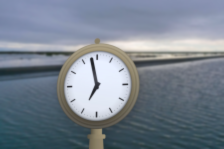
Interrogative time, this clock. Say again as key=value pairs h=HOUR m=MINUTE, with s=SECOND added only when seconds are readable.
h=6 m=58
